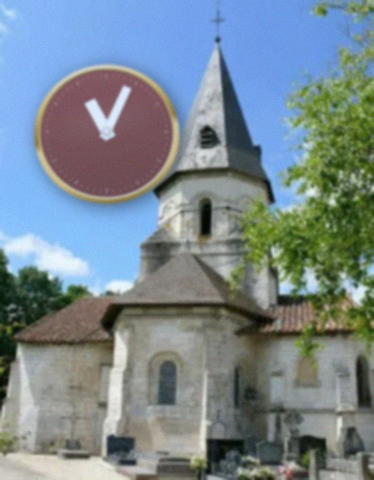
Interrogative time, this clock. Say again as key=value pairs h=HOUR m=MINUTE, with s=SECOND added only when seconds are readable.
h=11 m=4
